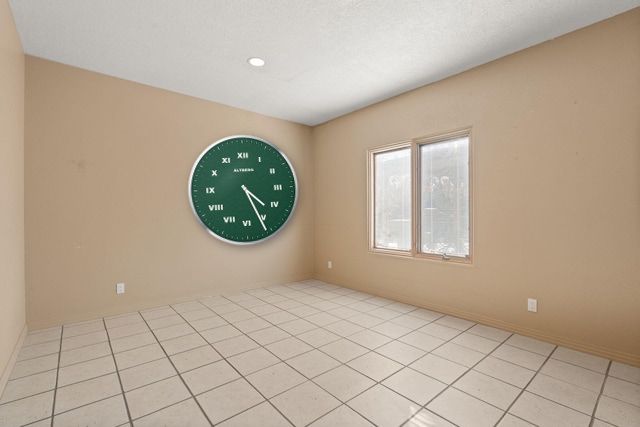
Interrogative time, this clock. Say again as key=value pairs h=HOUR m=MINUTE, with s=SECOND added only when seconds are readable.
h=4 m=26
